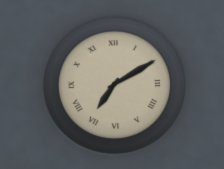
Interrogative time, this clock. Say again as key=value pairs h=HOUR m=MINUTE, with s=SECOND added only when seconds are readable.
h=7 m=10
